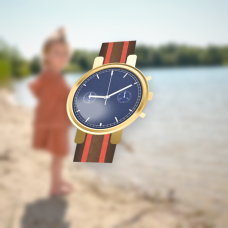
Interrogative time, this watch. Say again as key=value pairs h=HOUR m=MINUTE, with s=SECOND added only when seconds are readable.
h=9 m=10
